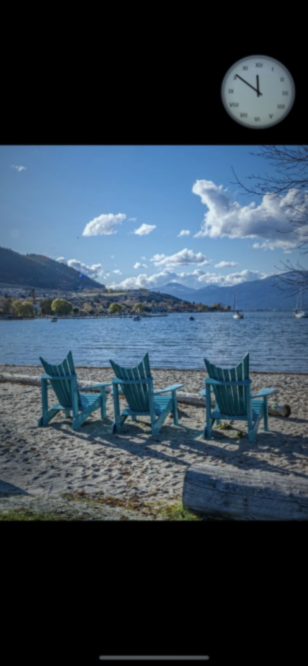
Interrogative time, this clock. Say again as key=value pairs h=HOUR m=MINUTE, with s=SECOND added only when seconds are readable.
h=11 m=51
